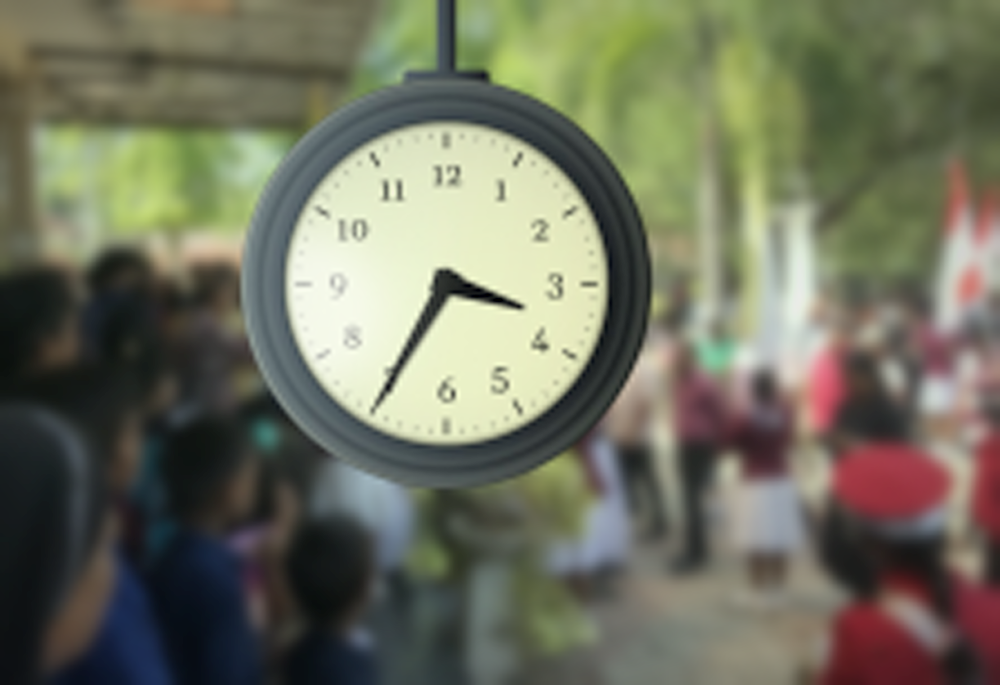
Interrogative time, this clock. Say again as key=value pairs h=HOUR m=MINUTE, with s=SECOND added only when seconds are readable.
h=3 m=35
